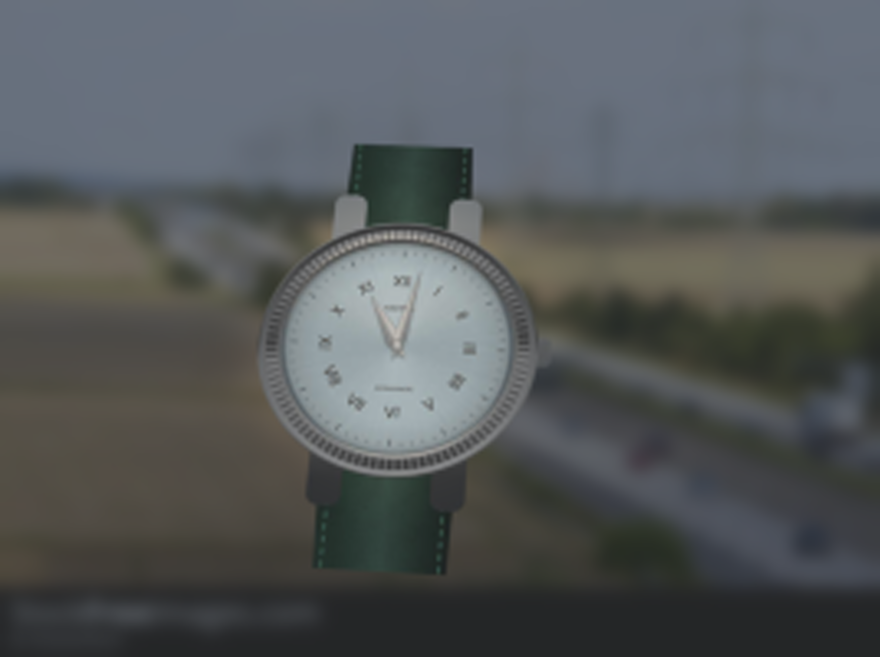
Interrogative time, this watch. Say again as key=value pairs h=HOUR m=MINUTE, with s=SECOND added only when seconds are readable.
h=11 m=2
